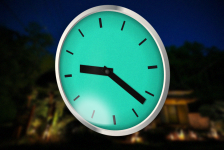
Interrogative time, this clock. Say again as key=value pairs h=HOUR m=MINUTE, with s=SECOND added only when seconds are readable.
h=9 m=22
